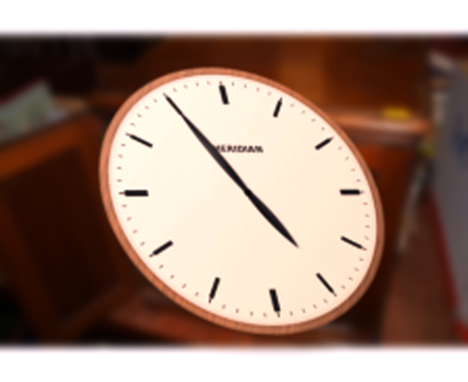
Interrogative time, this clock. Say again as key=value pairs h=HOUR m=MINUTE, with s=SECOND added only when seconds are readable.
h=4 m=55
